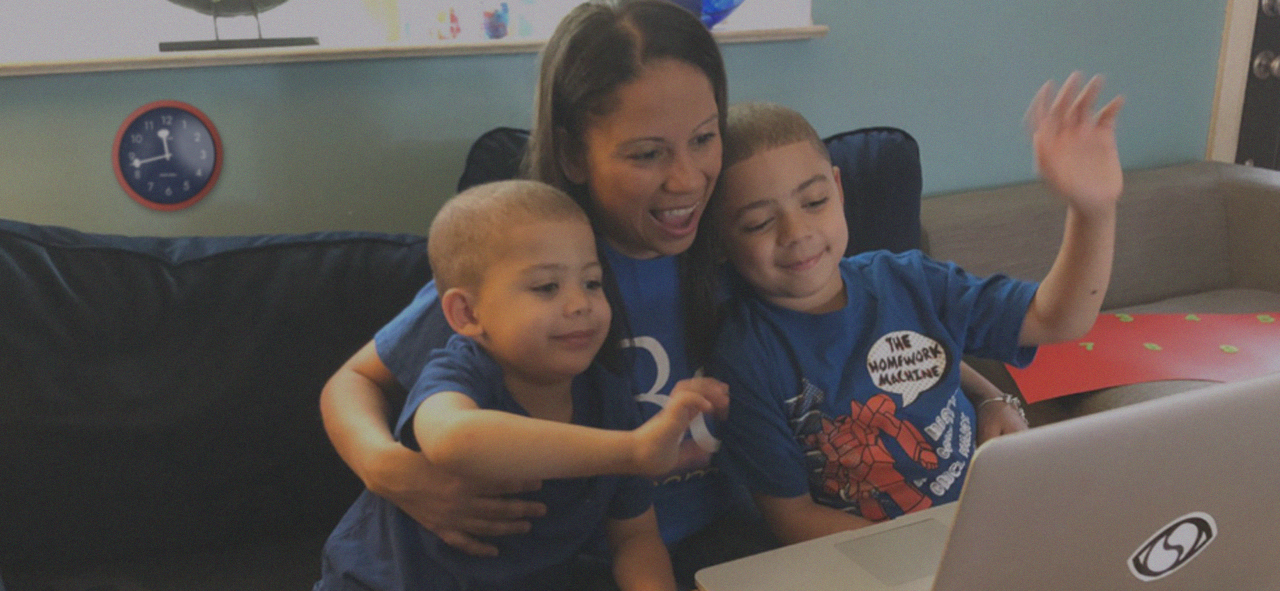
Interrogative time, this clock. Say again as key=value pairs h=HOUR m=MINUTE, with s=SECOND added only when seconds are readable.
h=11 m=43
